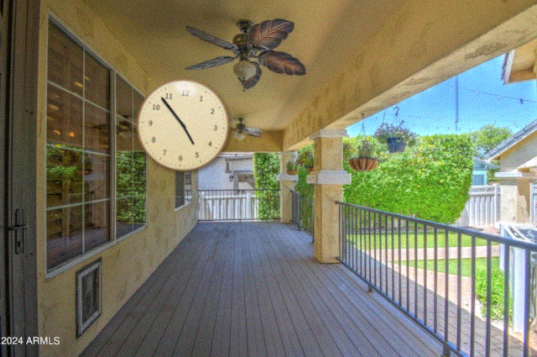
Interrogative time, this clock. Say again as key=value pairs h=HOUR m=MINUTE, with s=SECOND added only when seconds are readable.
h=4 m=53
